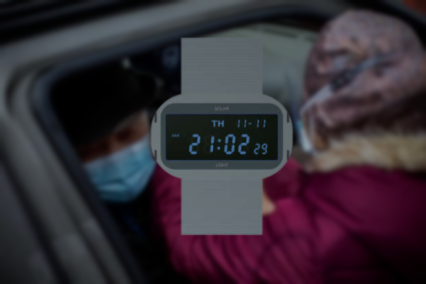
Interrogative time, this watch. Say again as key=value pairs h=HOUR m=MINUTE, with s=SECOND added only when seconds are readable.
h=21 m=2 s=29
